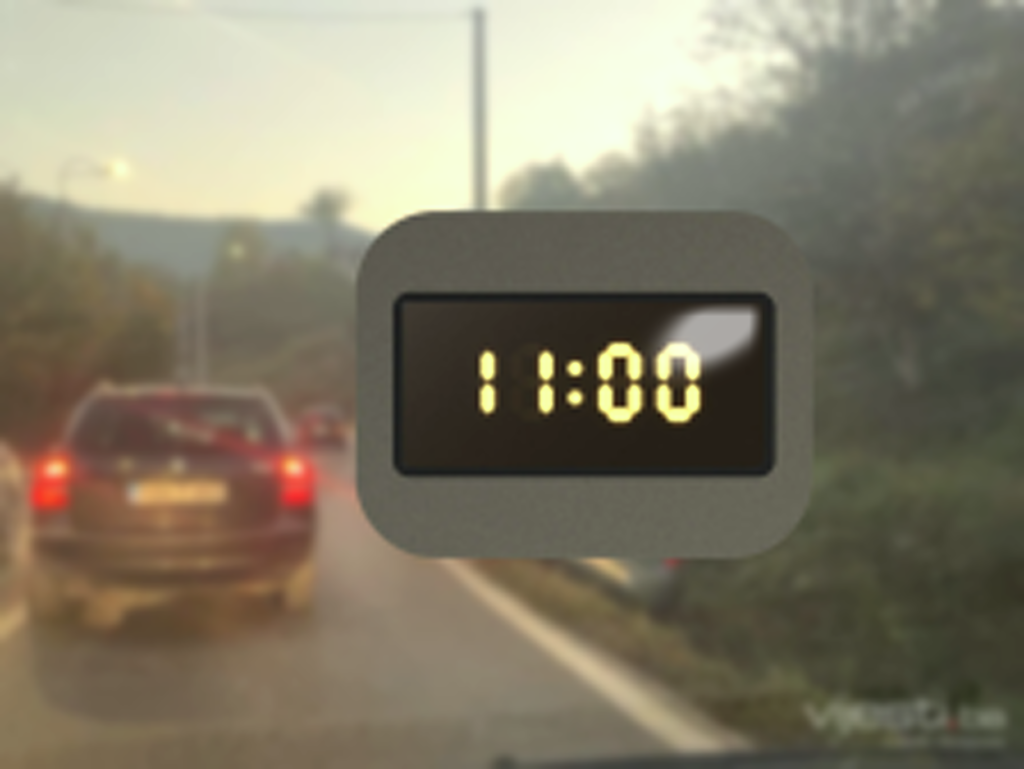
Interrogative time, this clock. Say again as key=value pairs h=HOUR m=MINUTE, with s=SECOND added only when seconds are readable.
h=11 m=0
